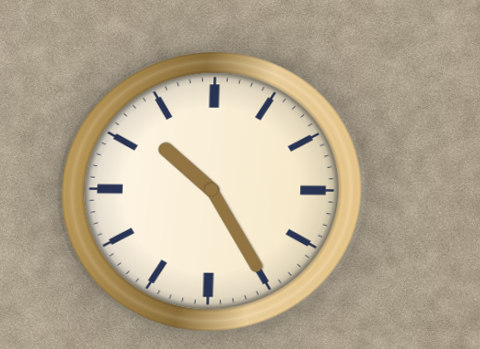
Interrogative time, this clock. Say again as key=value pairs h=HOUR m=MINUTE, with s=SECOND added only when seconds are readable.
h=10 m=25
